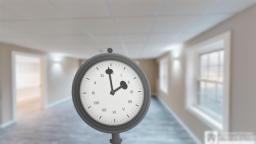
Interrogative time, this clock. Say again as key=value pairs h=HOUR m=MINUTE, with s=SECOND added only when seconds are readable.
h=1 m=59
